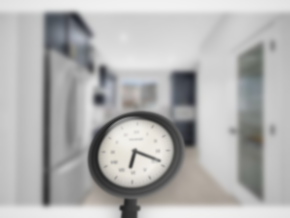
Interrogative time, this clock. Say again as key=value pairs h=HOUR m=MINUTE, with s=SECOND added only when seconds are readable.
h=6 m=19
